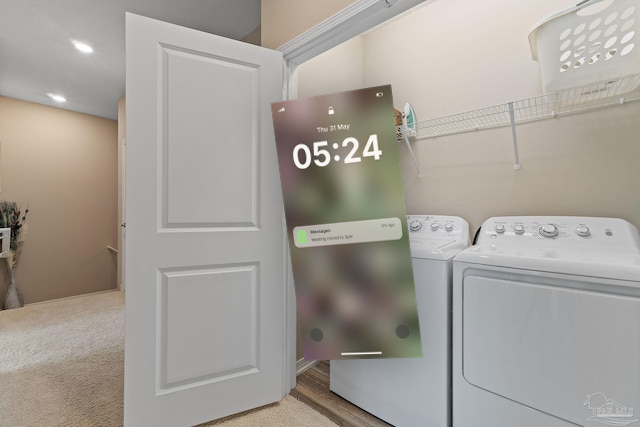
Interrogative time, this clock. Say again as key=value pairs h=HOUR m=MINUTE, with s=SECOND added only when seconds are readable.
h=5 m=24
